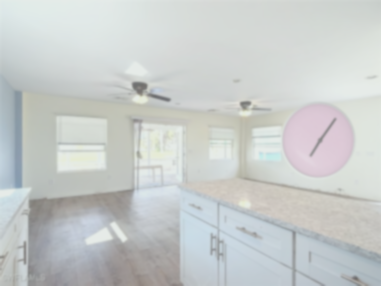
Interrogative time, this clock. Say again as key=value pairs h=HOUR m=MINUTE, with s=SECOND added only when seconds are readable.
h=7 m=6
